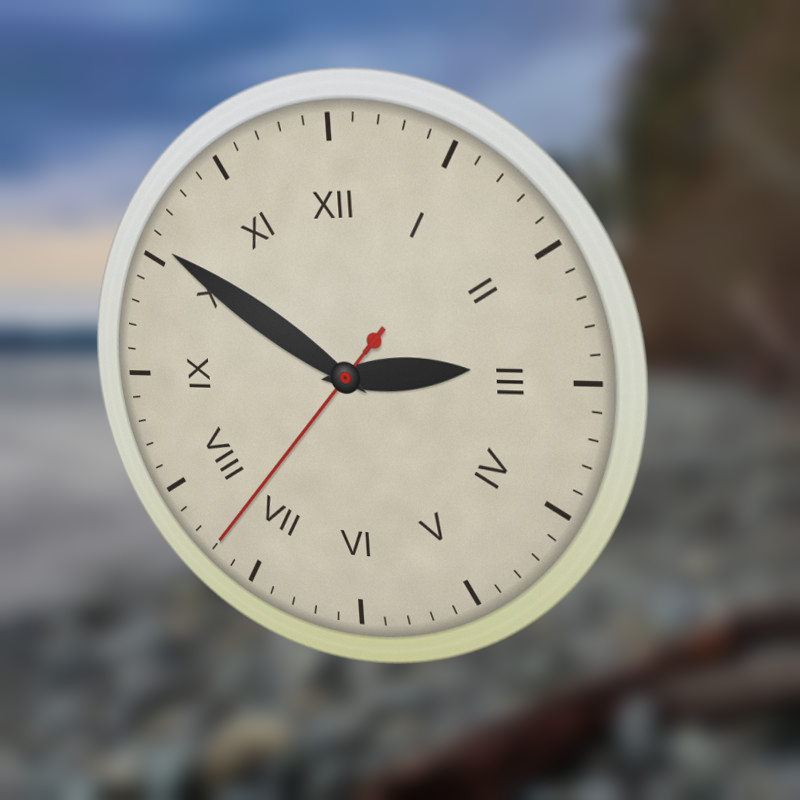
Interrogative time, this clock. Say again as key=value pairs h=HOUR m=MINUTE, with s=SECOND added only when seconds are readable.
h=2 m=50 s=37
